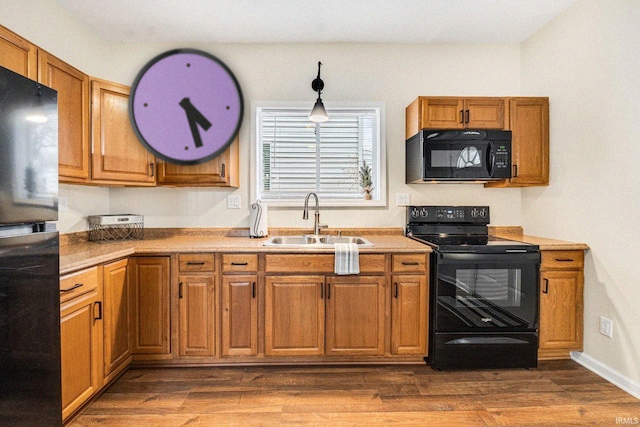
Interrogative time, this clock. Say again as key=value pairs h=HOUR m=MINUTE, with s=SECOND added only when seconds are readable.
h=4 m=27
